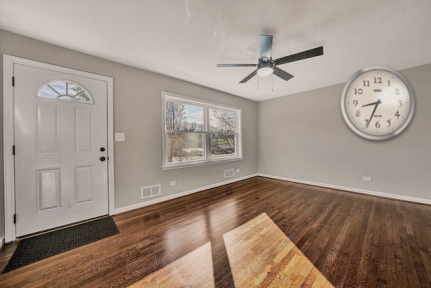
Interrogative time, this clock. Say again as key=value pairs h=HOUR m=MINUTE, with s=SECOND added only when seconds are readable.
h=8 m=34
